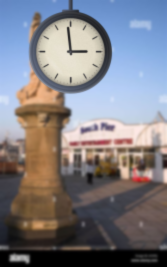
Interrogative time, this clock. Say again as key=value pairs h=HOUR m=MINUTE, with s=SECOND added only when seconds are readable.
h=2 m=59
